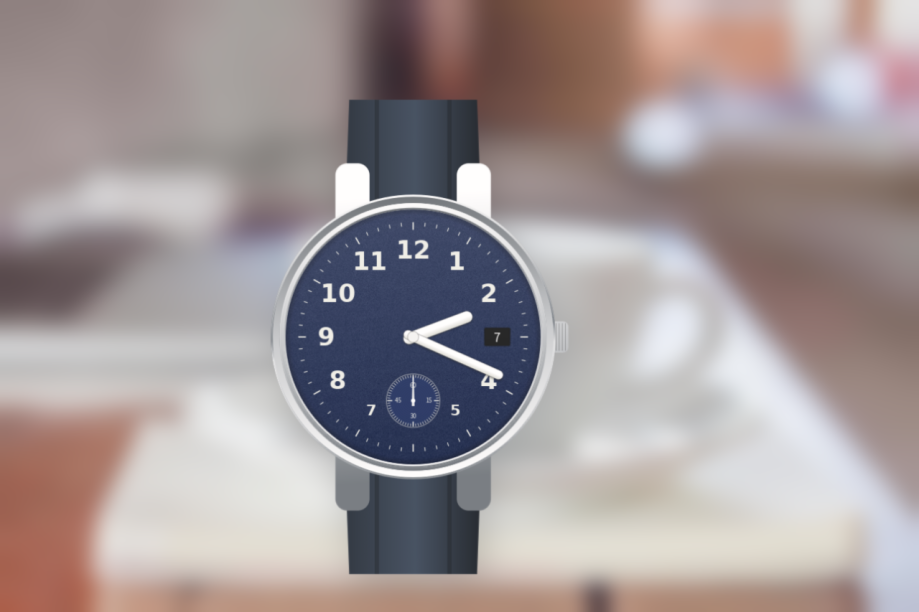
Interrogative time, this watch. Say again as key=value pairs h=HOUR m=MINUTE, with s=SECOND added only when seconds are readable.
h=2 m=19
